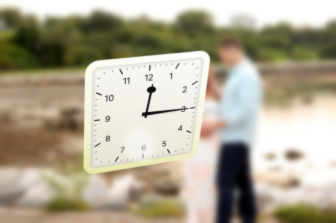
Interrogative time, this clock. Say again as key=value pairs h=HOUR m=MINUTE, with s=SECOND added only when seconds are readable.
h=12 m=15
